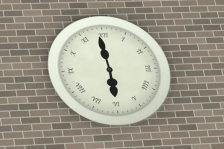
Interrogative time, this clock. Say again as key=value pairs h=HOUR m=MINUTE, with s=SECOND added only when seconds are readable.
h=5 m=59
